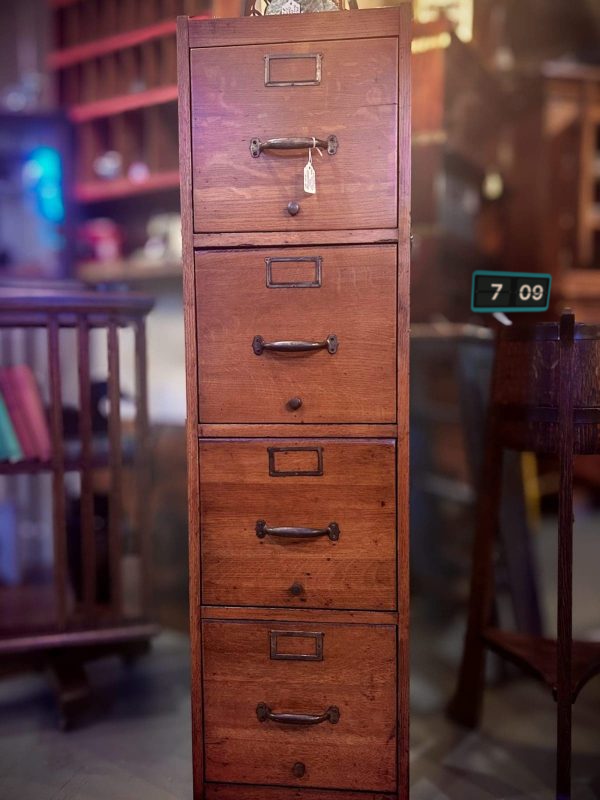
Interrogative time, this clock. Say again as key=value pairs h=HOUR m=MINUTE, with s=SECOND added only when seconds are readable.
h=7 m=9
